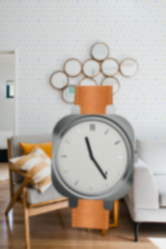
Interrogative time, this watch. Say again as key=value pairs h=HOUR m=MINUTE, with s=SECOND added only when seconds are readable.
h=11 m=24
